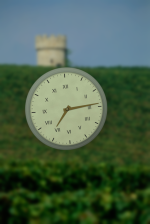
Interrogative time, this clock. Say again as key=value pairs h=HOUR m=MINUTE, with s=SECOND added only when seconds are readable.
h=7 m=14
